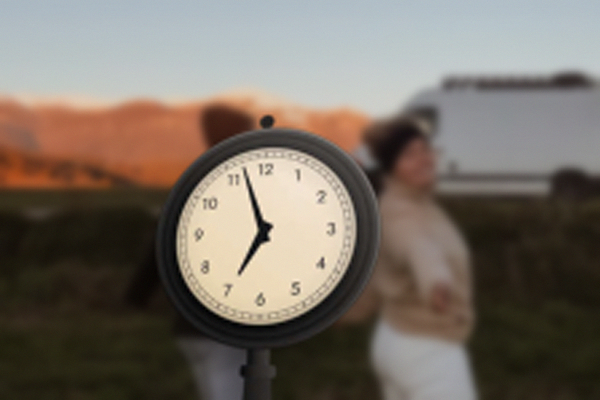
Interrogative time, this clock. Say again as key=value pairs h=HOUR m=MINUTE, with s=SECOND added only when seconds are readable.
h=6 m=57
